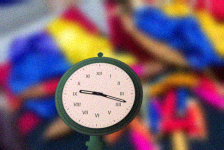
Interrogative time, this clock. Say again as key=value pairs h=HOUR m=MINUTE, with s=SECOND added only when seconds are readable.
h=9 m=18
